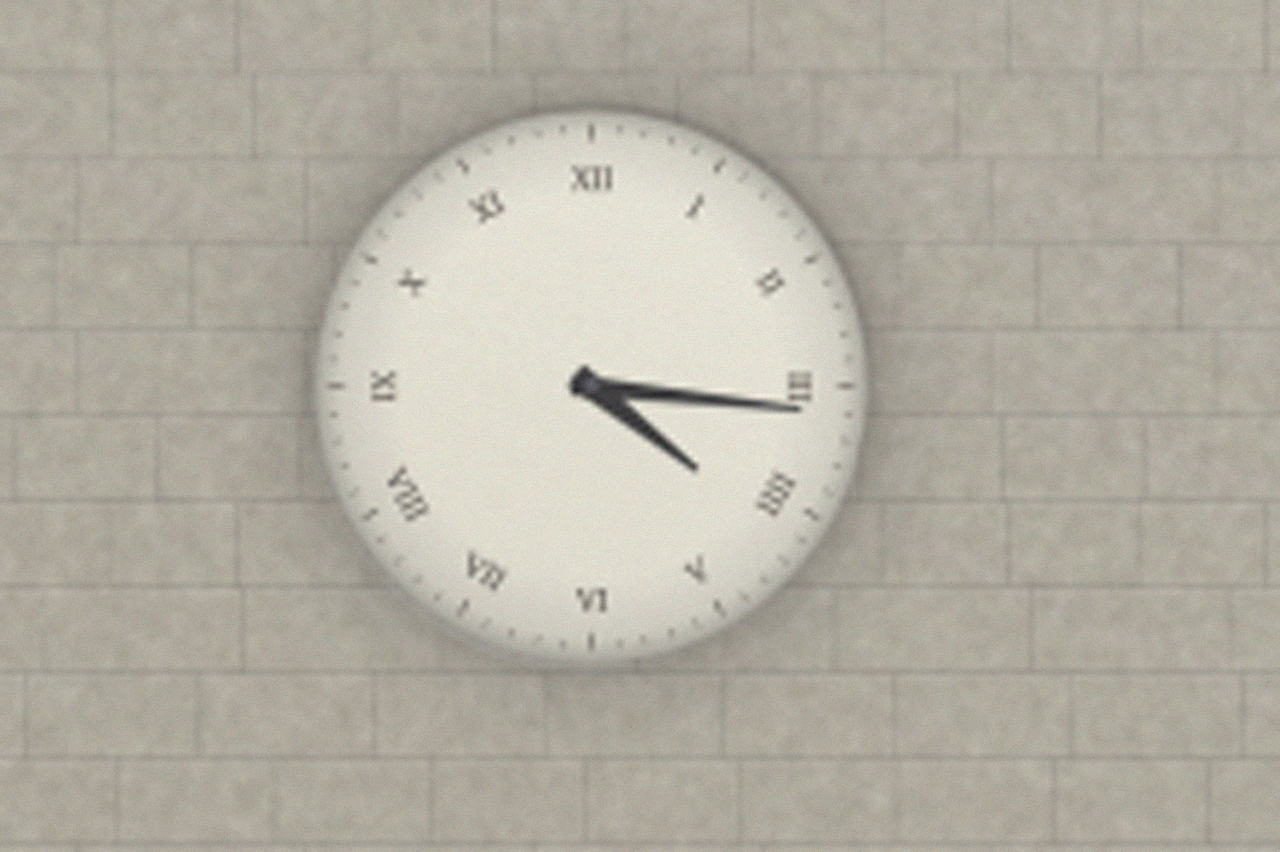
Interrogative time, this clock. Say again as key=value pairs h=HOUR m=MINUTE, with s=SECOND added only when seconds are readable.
h=4 m=16
